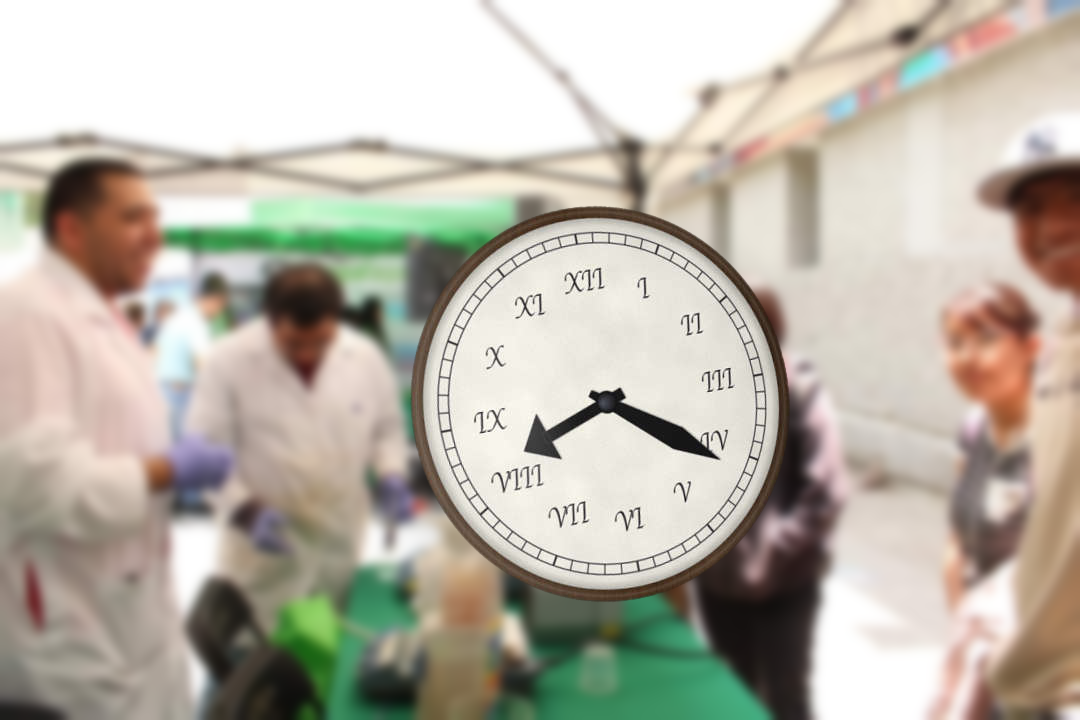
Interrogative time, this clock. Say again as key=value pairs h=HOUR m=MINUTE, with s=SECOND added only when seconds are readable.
h=8 m=21
